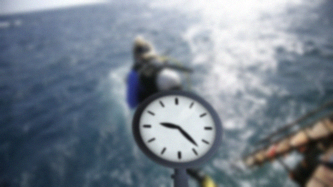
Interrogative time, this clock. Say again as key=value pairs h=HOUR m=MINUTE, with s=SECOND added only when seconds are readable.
h=9 m=23
